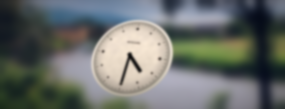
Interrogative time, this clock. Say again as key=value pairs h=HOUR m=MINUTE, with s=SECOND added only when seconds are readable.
h=4 m=30
